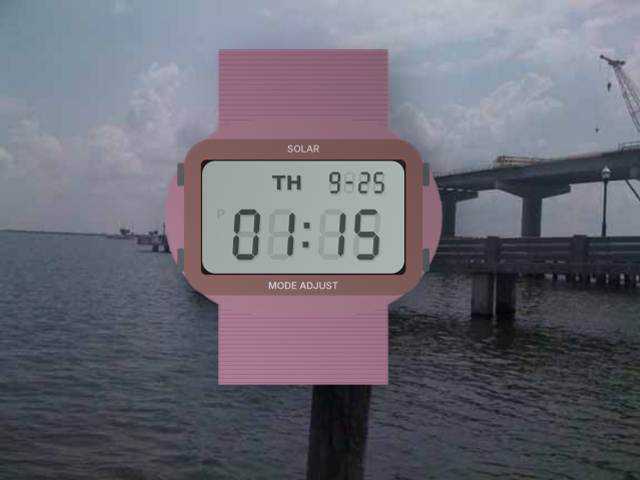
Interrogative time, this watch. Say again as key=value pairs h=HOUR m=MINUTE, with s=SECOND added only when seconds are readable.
h=1 m=15
